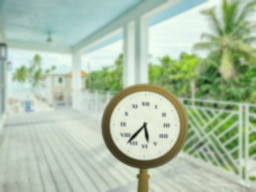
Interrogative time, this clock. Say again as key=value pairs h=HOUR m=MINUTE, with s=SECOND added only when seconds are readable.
h=5 m=37
